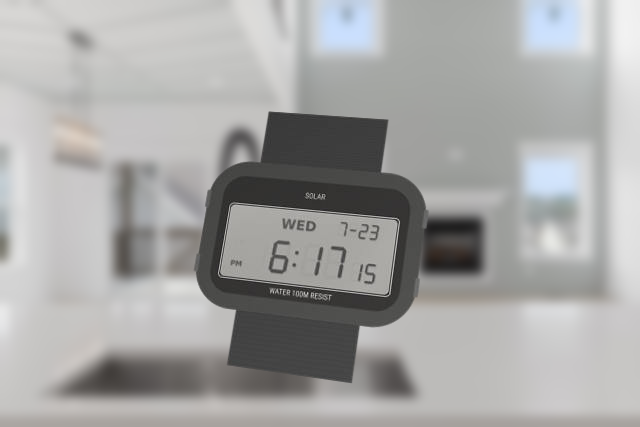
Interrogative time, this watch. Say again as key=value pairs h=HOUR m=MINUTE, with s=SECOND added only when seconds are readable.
h=6 m=17 s=15
